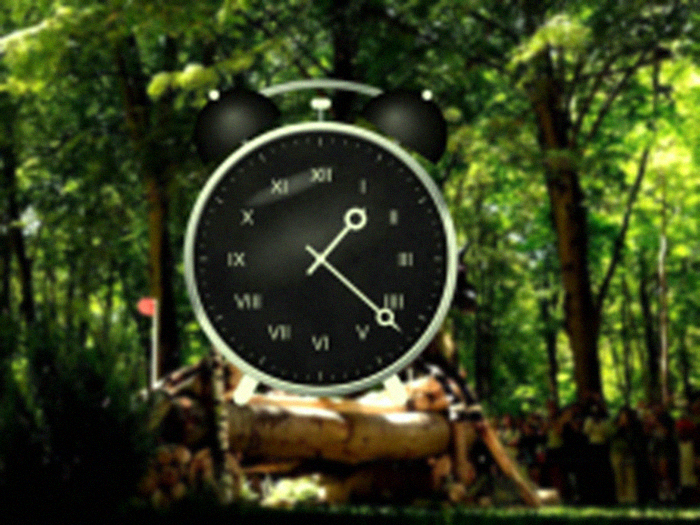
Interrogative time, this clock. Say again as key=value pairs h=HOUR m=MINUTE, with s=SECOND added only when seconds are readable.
h=1 m=22
